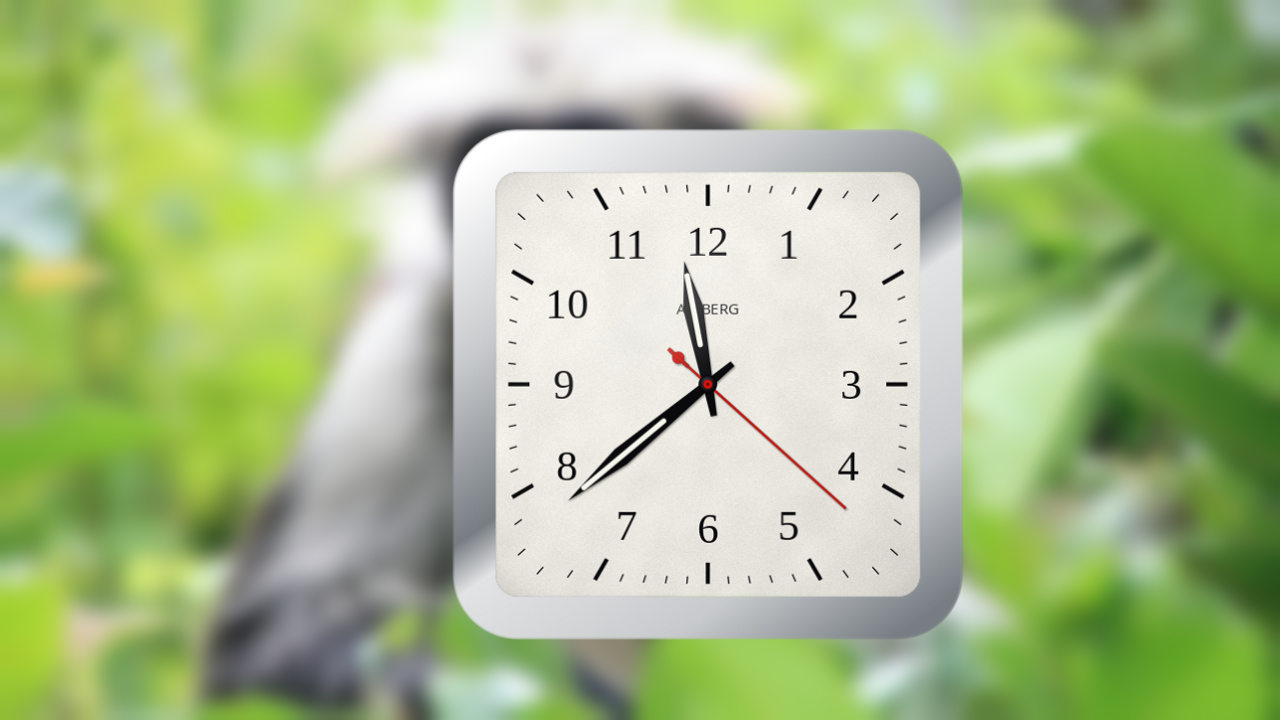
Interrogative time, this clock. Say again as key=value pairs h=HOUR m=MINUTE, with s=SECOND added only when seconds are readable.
h=11 m=38 s=22
